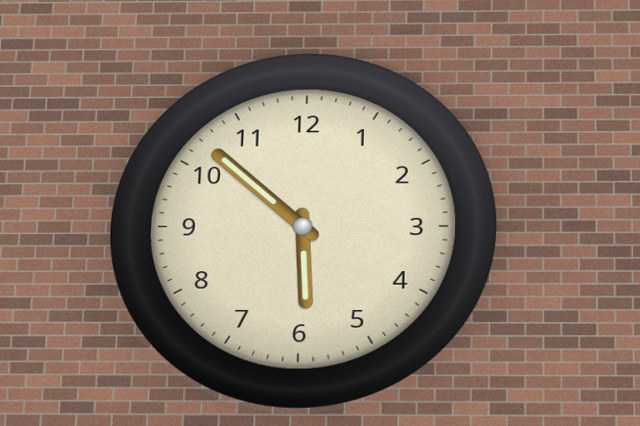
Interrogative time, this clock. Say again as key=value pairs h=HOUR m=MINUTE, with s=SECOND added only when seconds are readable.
h=5 m=52
